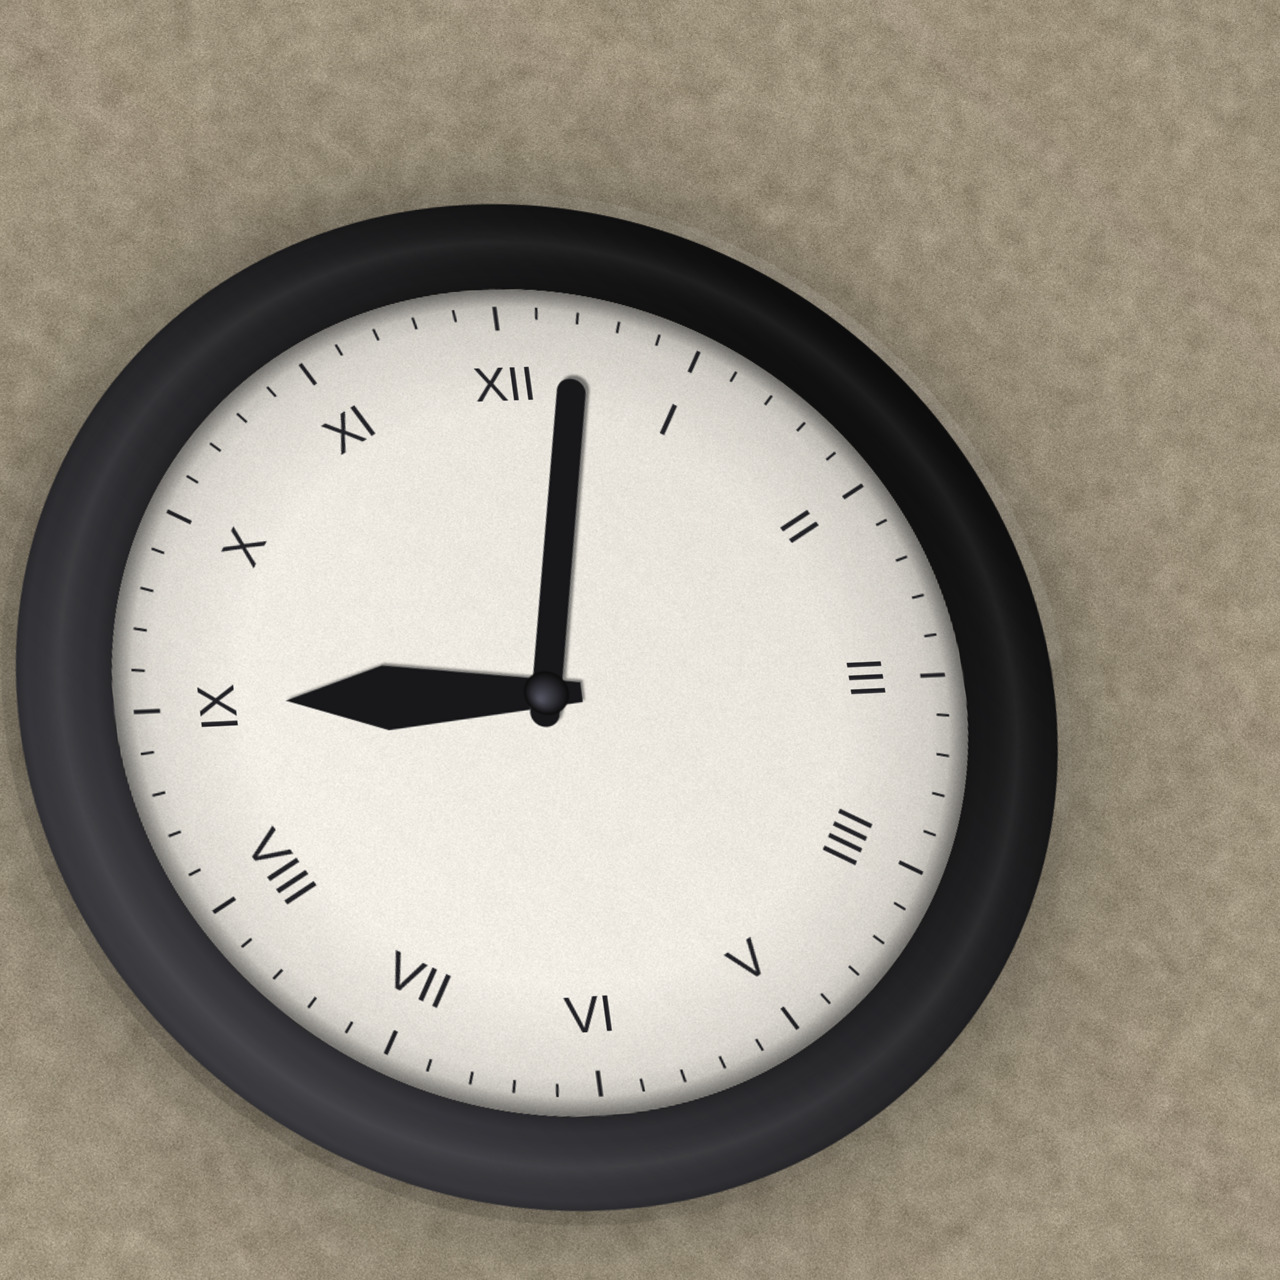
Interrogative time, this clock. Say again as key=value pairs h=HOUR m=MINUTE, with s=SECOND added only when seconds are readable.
h=9 m=2
